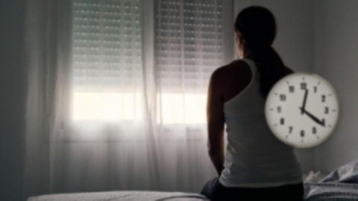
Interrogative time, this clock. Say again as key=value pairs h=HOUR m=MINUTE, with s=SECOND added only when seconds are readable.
h=12 m=21
